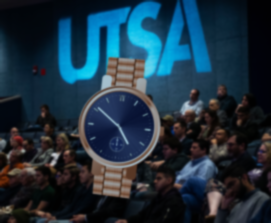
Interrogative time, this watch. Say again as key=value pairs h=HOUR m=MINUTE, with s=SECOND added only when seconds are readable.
h=4 m=51
